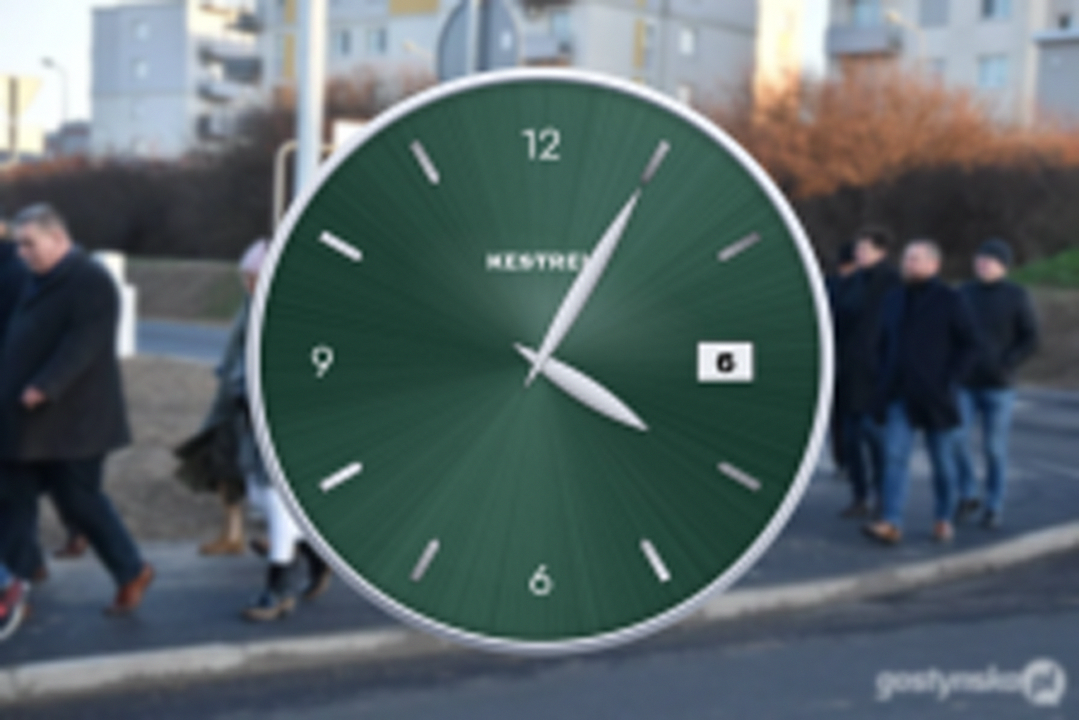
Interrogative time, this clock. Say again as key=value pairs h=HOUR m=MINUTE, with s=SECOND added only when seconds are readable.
h=4 m=5
